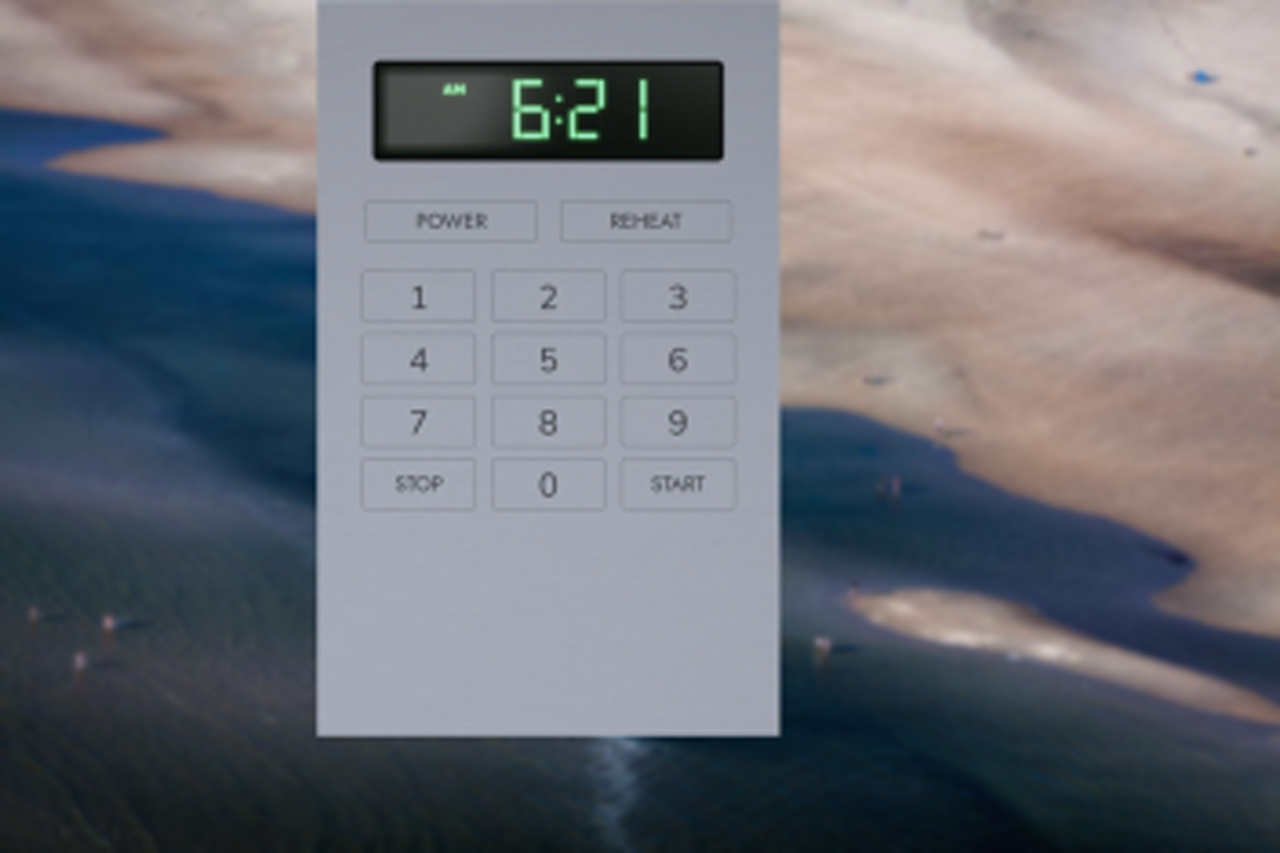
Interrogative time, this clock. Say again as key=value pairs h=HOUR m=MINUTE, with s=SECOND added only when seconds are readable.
h=6 m=21
